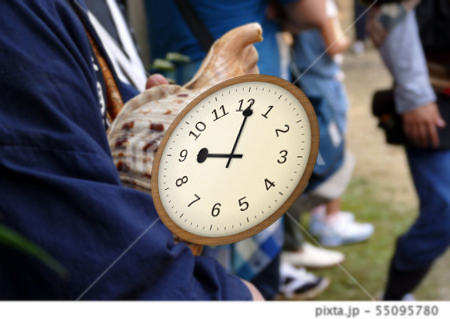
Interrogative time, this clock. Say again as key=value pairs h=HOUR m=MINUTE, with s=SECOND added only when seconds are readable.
h=9 m=1
